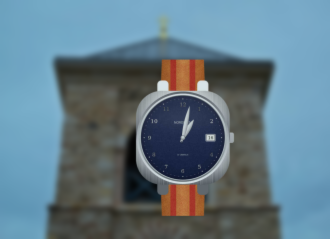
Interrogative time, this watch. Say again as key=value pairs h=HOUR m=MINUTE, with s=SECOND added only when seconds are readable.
h=1 m=2
